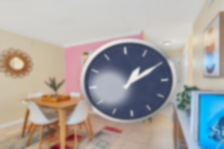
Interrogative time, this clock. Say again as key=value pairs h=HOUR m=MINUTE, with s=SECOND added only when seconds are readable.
h=1 m=10
